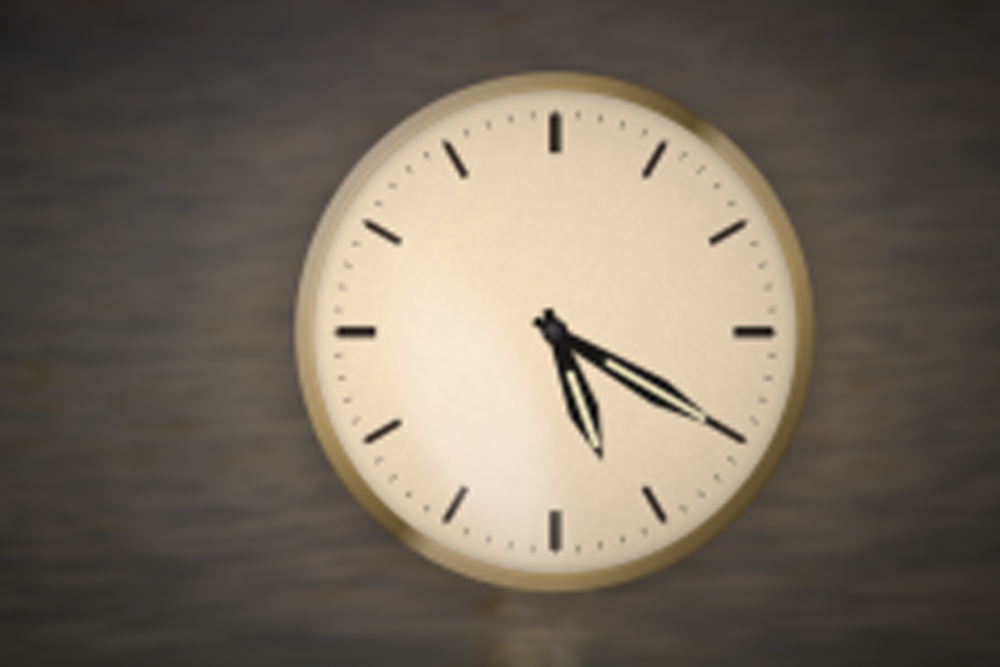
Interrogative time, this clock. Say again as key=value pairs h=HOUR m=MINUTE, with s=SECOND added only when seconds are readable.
h=5 m=20
